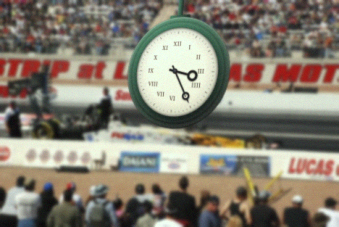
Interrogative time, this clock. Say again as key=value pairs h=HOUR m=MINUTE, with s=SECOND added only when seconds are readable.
h=3 m=25
